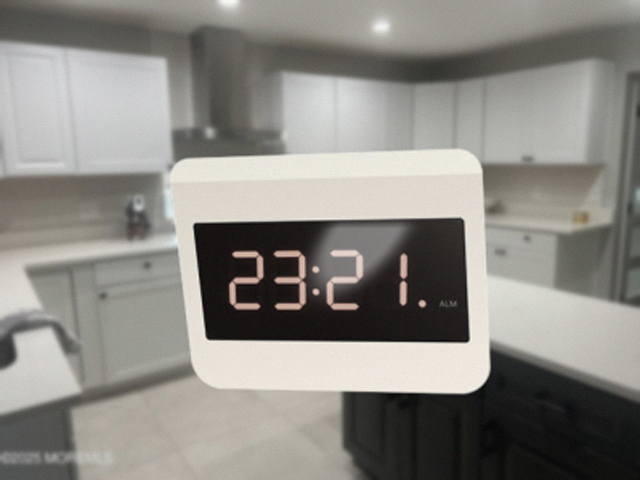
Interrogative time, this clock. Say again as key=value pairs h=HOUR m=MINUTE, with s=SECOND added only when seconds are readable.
h=23 m=21
